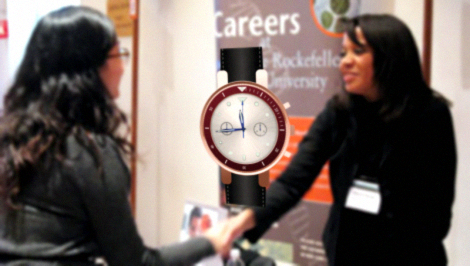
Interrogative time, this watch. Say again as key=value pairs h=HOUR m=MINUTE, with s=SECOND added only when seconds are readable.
h=11 m=44
